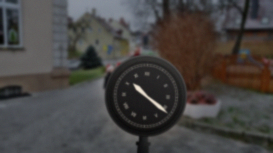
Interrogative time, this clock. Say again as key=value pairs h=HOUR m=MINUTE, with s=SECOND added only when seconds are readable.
h=10 m=21
